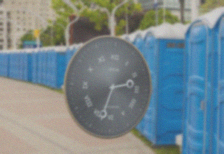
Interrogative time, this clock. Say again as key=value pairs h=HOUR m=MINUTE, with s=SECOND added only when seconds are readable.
h=2 m=33
